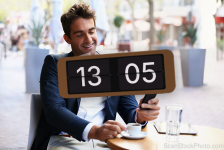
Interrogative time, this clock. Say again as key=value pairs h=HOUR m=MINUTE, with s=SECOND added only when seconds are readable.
h=13 m=5
